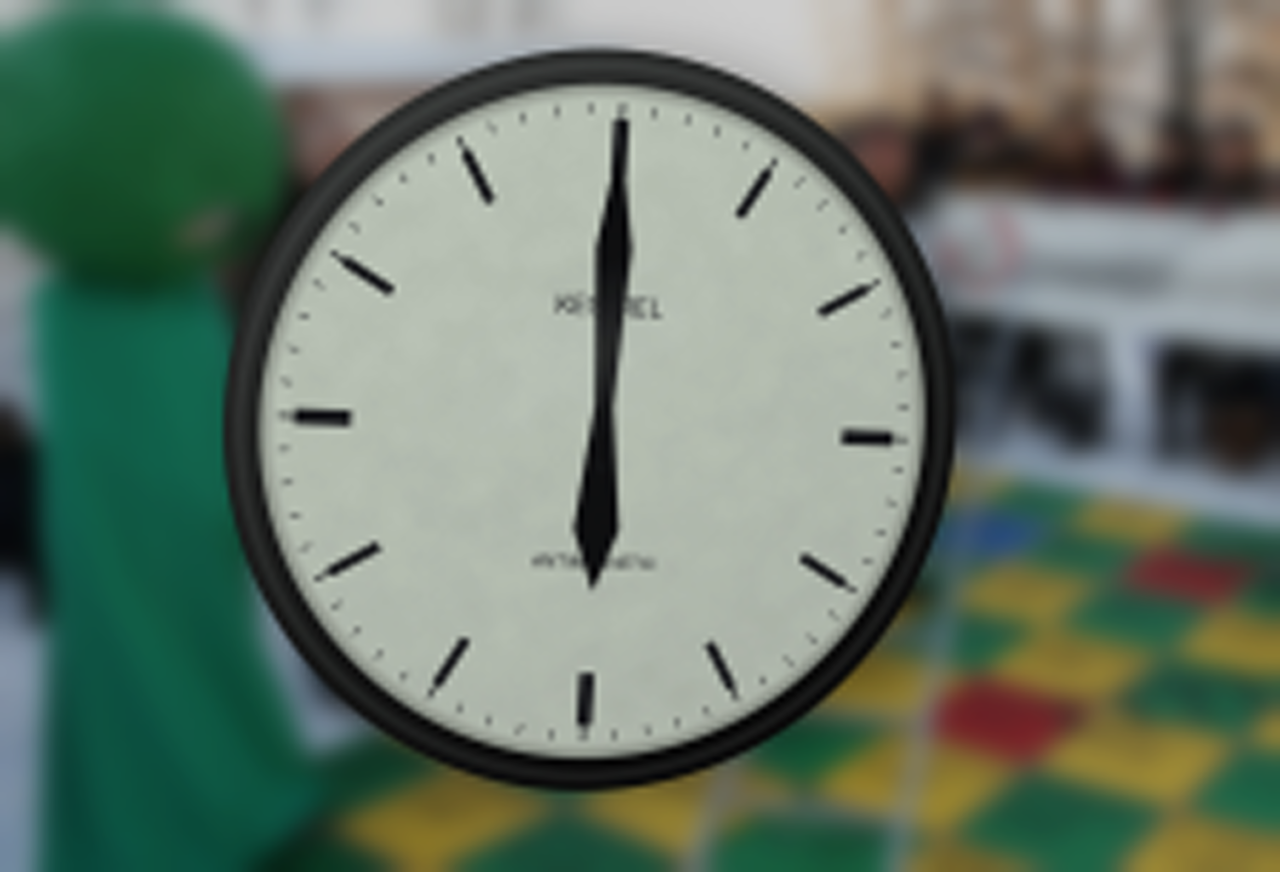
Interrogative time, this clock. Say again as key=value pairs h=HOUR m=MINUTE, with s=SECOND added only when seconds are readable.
h=6 m=0
